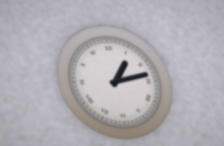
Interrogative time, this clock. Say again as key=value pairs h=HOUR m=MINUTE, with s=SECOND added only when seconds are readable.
h=1 m=13
